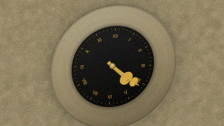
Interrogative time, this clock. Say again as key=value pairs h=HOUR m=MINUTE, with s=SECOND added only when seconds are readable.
h=4 m=21
